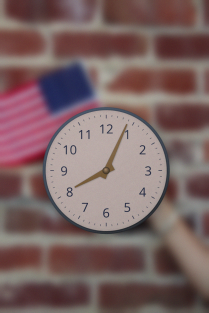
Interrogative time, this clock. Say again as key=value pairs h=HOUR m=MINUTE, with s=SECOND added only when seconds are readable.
h=8 m=4
